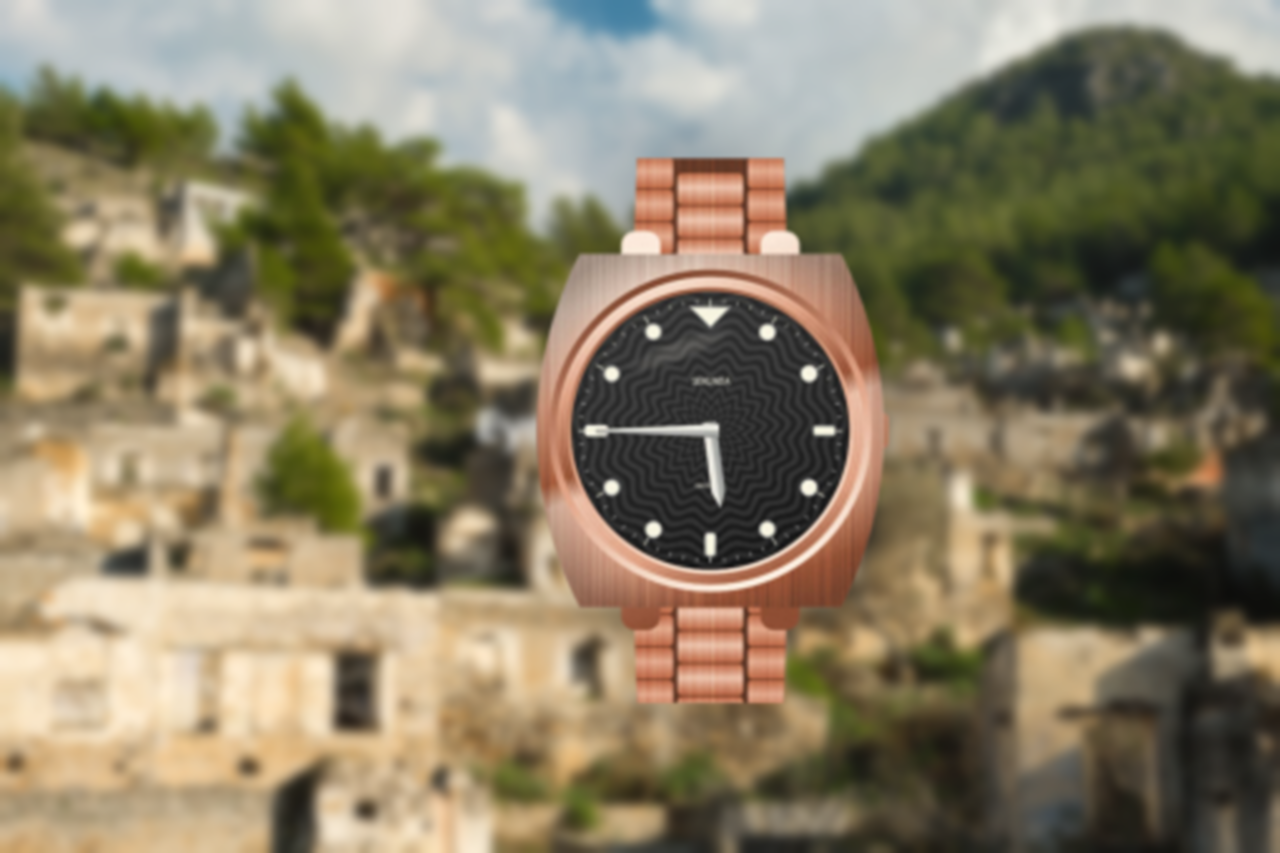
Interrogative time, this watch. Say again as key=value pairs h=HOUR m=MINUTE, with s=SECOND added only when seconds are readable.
h=5 m=45
